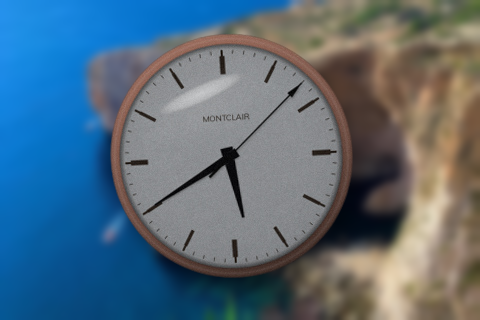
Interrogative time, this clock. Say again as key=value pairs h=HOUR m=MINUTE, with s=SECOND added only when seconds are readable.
h=5 m=40 s=8
